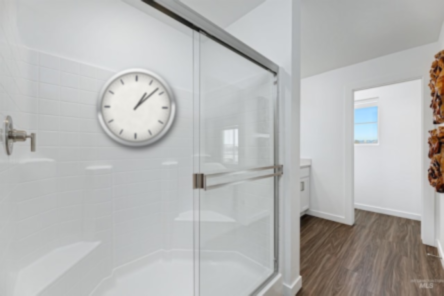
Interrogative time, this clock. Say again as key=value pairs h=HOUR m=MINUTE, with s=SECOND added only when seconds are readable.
h=1 m=8
